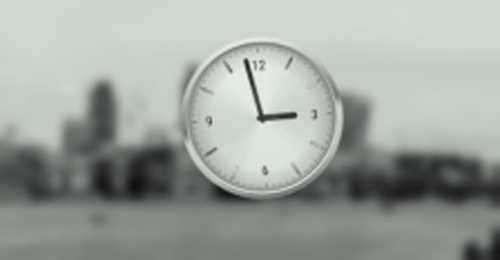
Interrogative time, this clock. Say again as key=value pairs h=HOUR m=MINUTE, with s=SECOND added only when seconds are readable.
h=2 m=58
